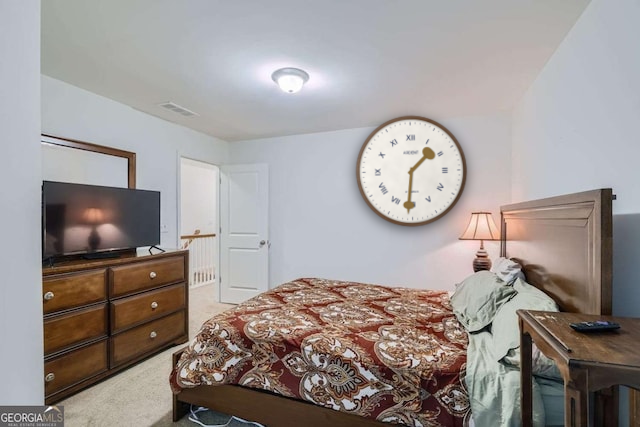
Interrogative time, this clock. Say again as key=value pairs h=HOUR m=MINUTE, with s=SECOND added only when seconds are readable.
h=1 m=31
